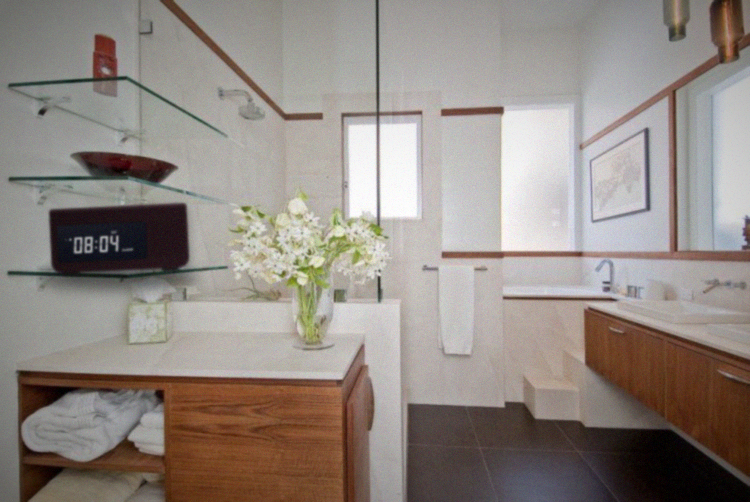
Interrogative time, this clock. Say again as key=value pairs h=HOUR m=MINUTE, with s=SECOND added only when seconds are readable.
h=8 m=4
